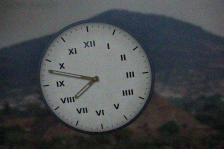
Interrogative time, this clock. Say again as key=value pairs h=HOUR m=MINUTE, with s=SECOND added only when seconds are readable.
h=7 m=48
